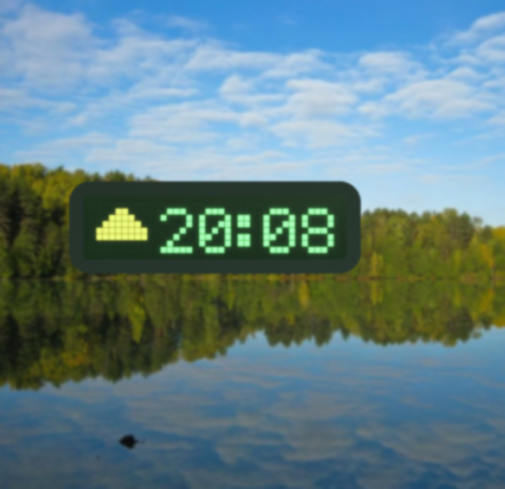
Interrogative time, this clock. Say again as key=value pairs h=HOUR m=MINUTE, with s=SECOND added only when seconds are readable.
h=20 m=8
